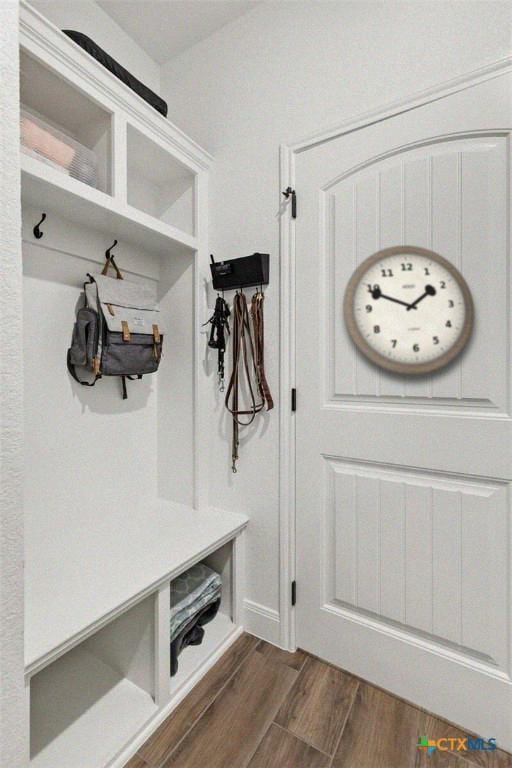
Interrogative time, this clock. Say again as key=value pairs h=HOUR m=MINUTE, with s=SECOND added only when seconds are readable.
h=1 m=49
